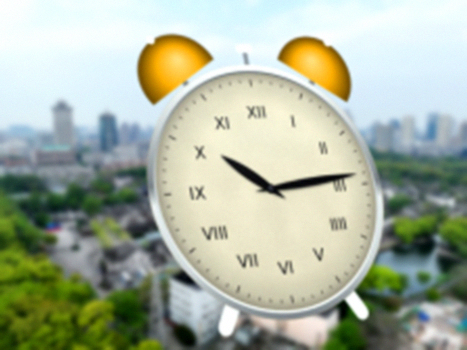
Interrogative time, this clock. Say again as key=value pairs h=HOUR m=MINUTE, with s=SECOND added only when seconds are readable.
h=10 m=14
